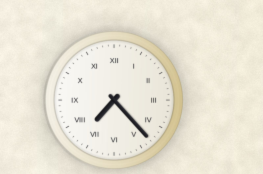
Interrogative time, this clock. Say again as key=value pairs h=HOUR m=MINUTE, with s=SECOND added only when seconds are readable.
h=7 m=23
